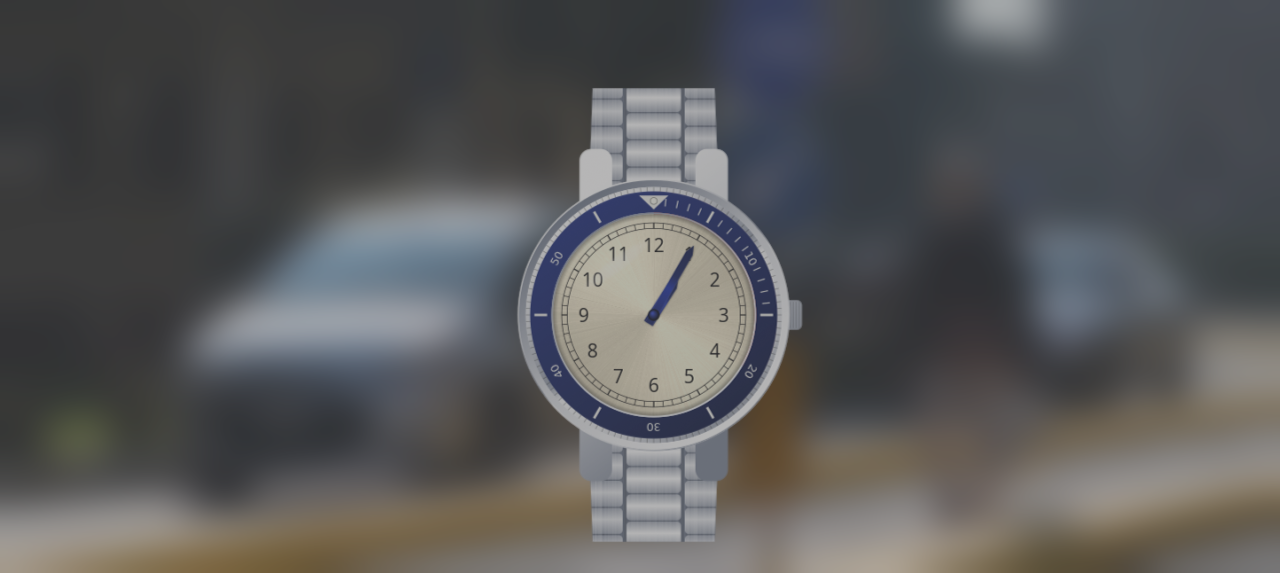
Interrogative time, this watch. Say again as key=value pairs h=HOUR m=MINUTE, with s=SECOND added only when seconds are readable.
h=1 m=5
